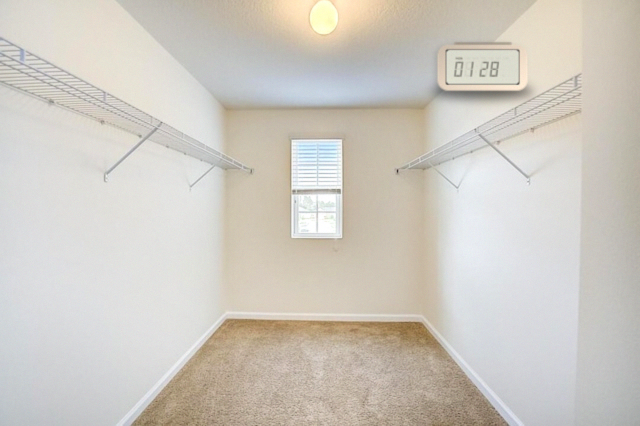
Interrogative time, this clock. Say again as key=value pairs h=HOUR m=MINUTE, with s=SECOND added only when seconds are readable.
h=1 m=28
